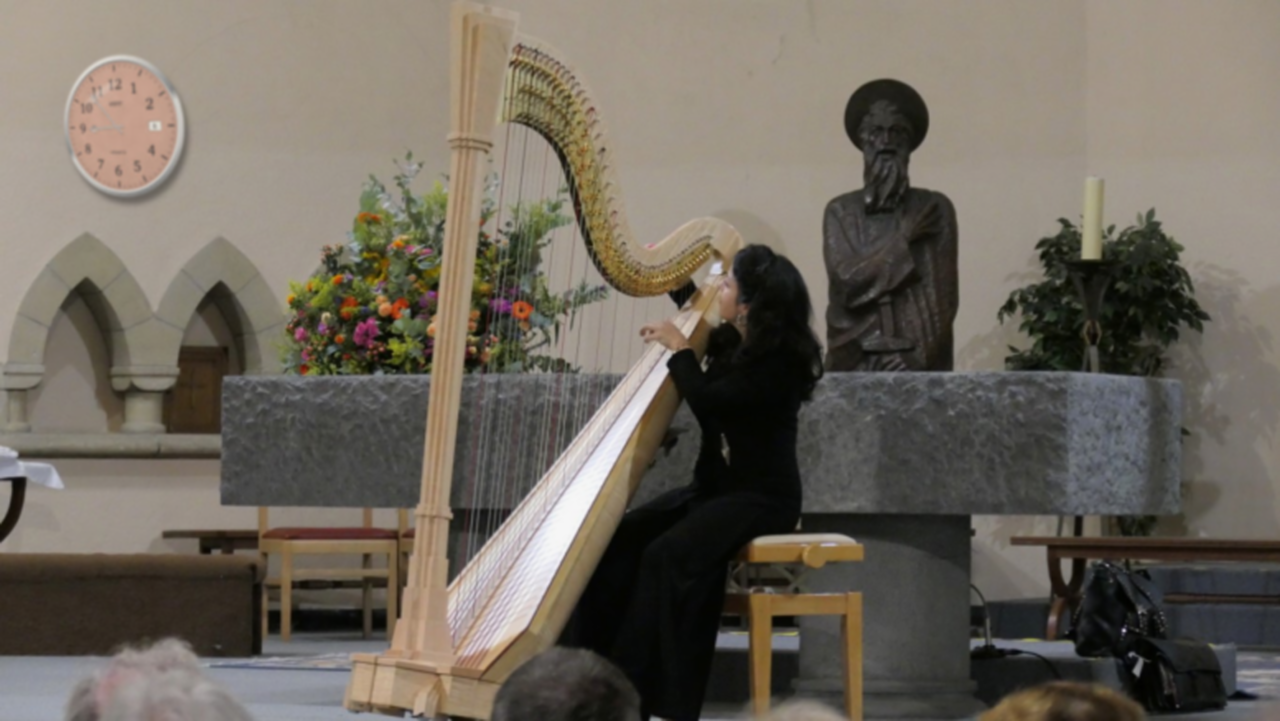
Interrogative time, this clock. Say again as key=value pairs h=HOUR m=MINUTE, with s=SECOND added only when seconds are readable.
h=8 m=53
